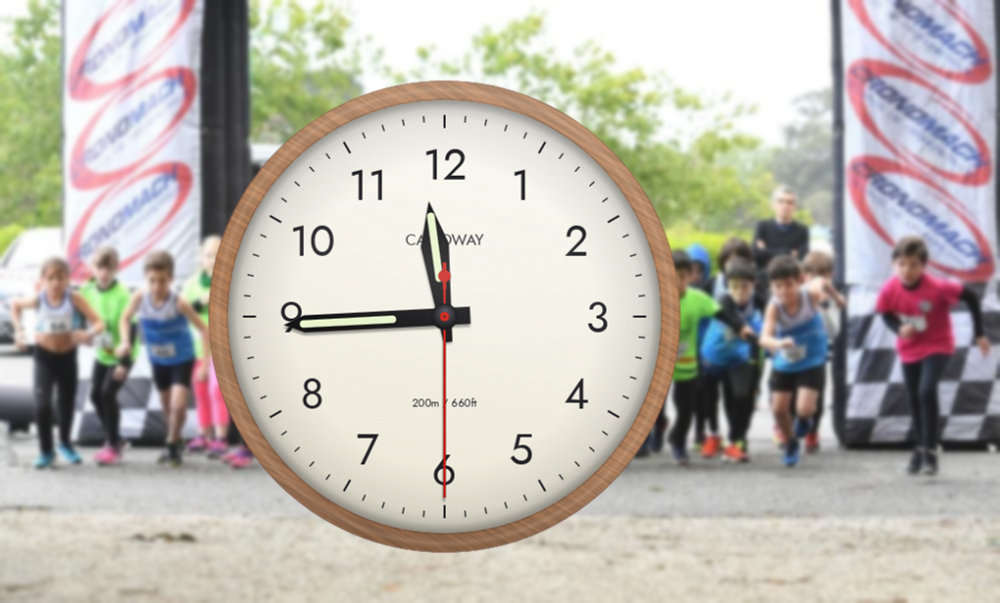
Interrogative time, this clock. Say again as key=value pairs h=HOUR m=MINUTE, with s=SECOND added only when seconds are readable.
h=11 m=44 s=30
